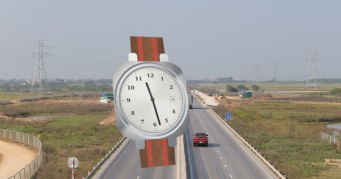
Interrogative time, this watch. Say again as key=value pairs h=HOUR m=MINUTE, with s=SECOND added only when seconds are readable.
h=11 m=28
